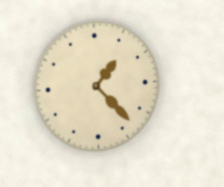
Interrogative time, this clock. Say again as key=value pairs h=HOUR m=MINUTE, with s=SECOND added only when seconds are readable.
h=1 m=23
